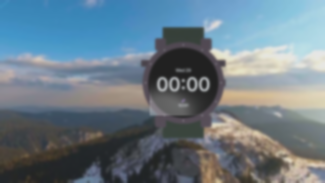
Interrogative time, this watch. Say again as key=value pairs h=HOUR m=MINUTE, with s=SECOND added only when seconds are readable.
h=0 m=0
